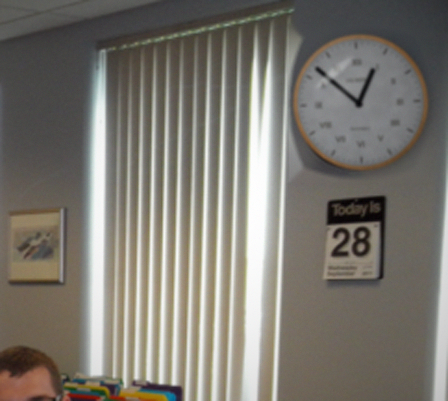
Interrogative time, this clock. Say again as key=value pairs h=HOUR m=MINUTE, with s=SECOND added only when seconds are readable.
h=12 m=52
